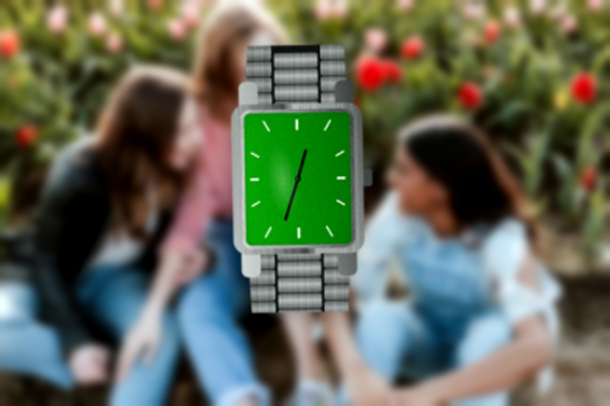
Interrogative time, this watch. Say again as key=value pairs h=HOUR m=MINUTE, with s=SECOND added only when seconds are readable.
h=12 m=33
